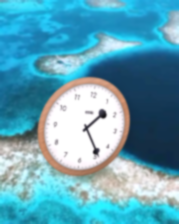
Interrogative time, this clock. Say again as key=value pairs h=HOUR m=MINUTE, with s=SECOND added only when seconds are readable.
h=1 m=24
